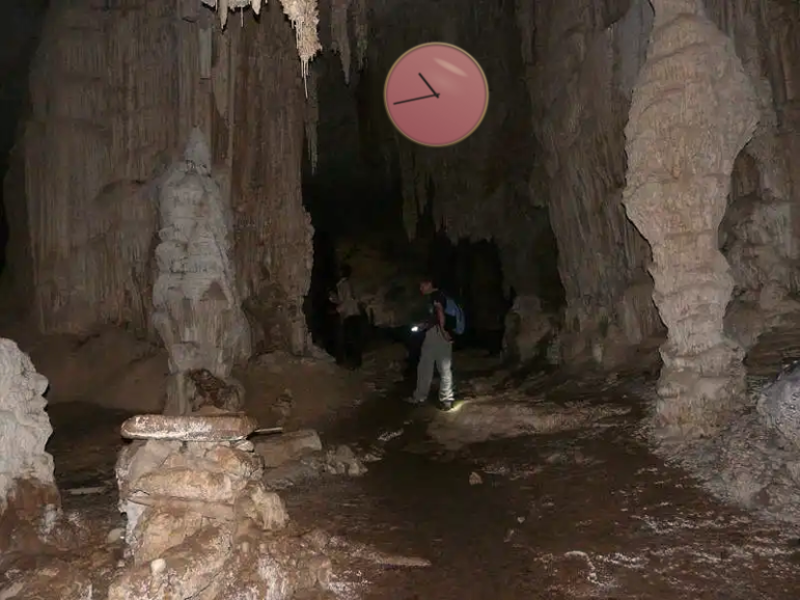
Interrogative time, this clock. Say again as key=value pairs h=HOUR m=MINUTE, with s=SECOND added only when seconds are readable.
h=10 m=43
